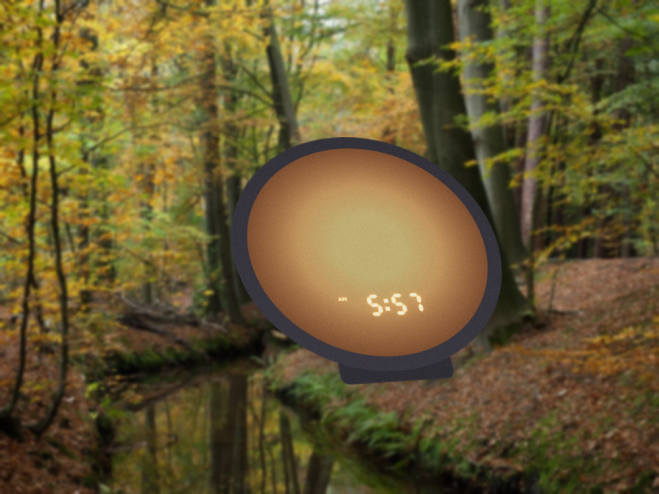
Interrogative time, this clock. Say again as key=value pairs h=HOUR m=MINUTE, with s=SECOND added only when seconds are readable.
h=5 m=57
